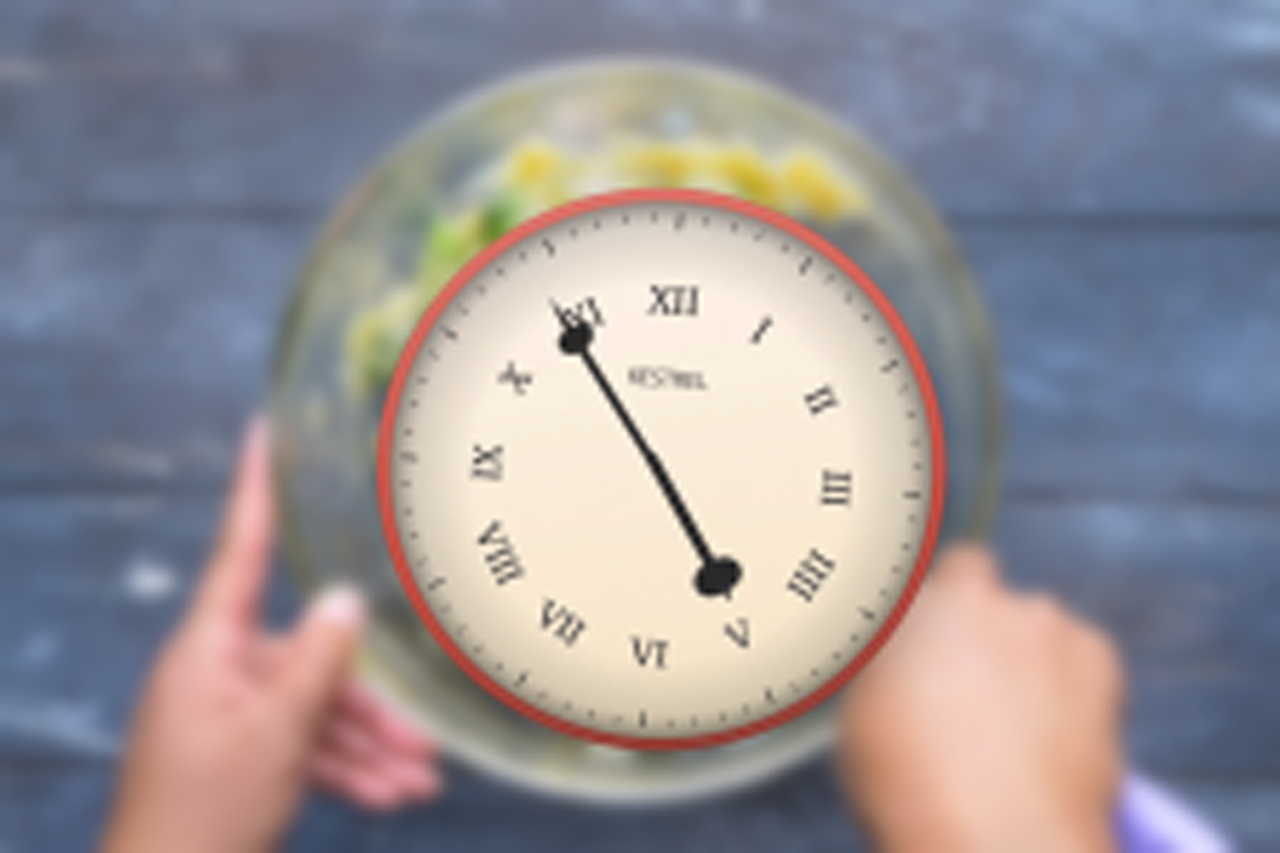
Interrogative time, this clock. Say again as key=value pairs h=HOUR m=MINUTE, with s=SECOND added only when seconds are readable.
h=4 m=54
